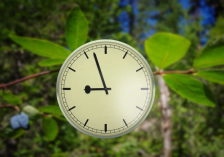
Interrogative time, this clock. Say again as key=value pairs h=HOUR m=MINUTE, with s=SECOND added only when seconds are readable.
h=8 m=57
